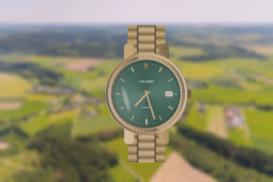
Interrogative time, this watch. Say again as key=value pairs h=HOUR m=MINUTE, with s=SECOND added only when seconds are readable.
h=7 m=27
